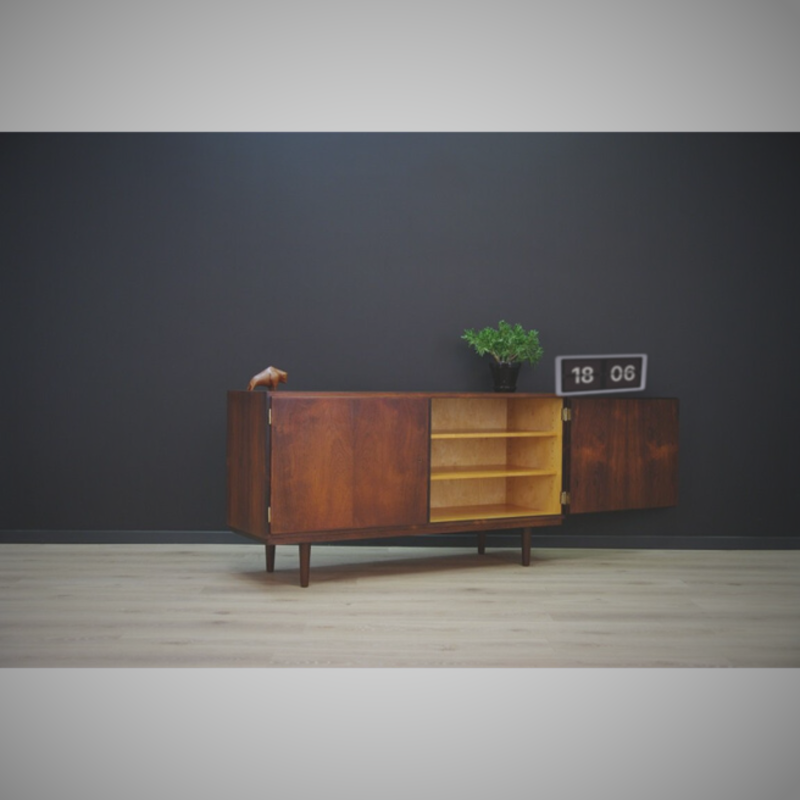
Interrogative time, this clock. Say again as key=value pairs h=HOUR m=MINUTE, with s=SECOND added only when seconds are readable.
h=18 m=6
